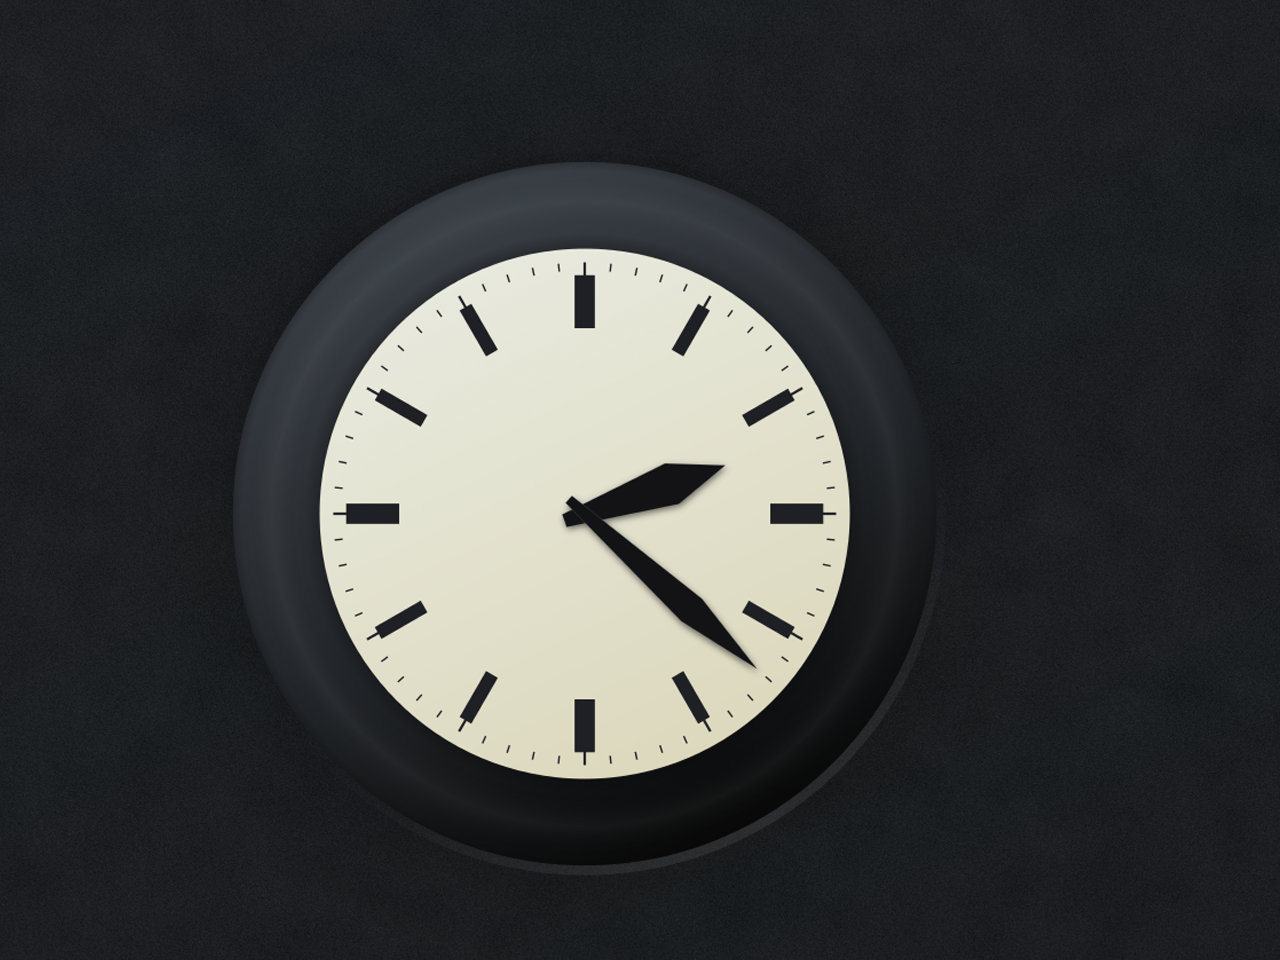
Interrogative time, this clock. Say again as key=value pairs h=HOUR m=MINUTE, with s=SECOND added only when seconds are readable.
h=2 m=22
